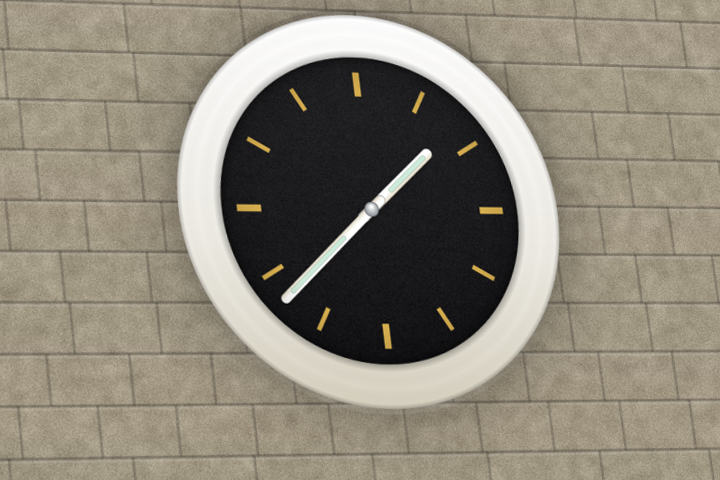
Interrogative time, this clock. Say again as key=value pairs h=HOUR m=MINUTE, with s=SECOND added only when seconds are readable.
h=1 m=38
